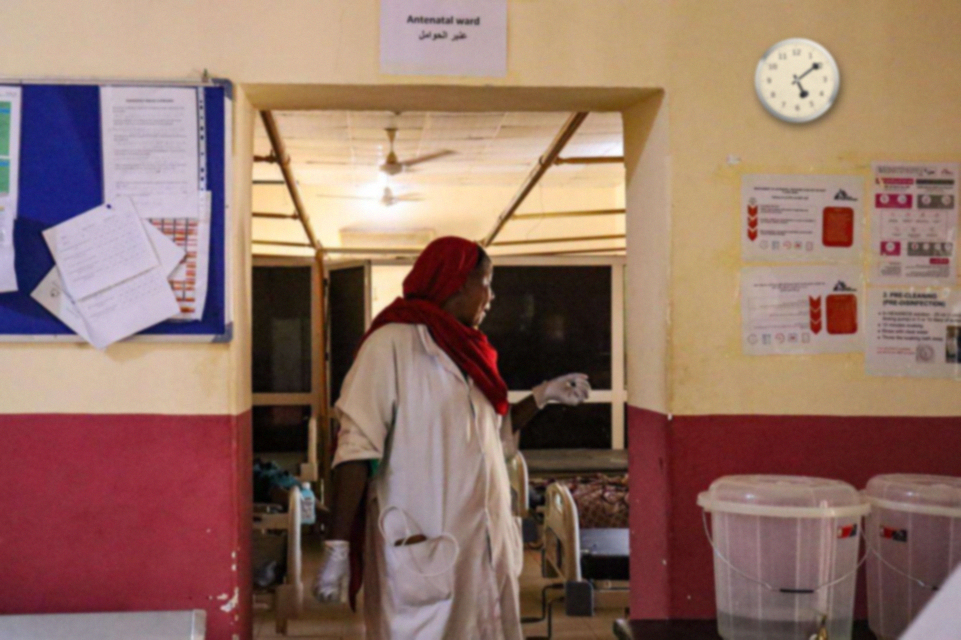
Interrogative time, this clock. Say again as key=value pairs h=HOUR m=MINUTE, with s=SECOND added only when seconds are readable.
h=5 m=9
